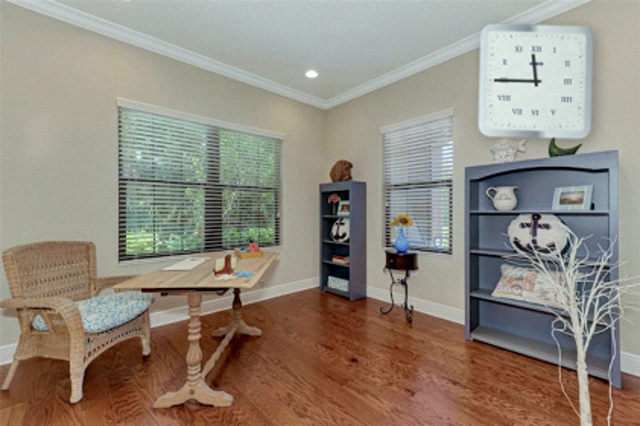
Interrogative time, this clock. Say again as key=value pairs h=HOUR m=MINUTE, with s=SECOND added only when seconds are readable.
h=11 m=45
